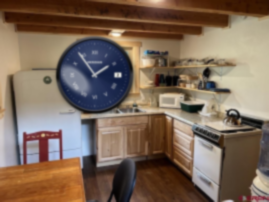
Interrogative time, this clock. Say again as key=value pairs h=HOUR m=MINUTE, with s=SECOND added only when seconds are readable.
h=1 m=54
